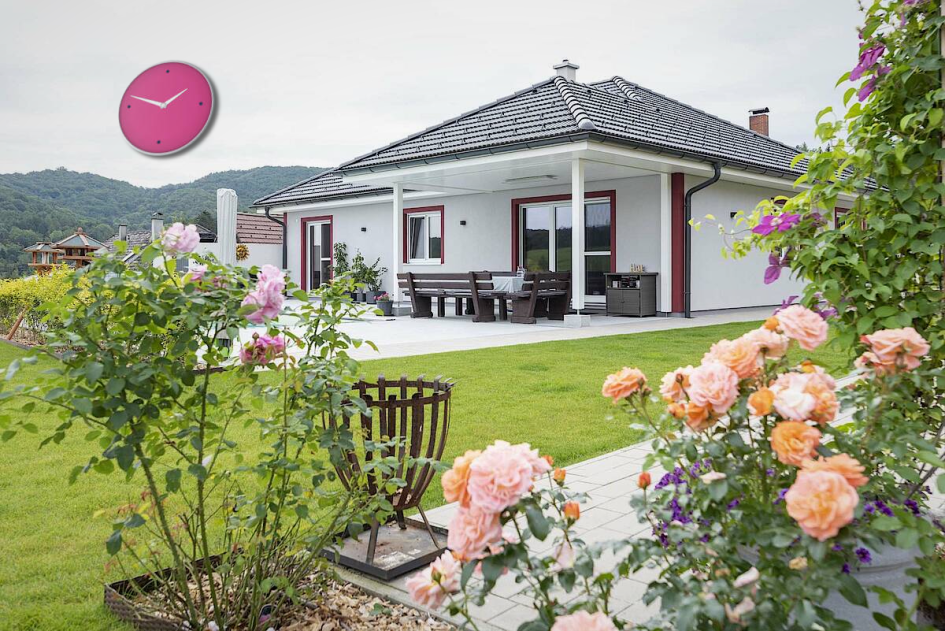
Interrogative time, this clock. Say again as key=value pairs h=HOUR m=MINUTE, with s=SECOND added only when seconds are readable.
h=1 m=48
